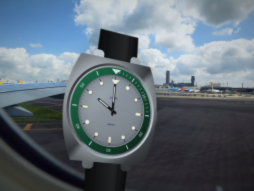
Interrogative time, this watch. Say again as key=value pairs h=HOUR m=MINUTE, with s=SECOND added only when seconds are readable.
h=10 m=0
